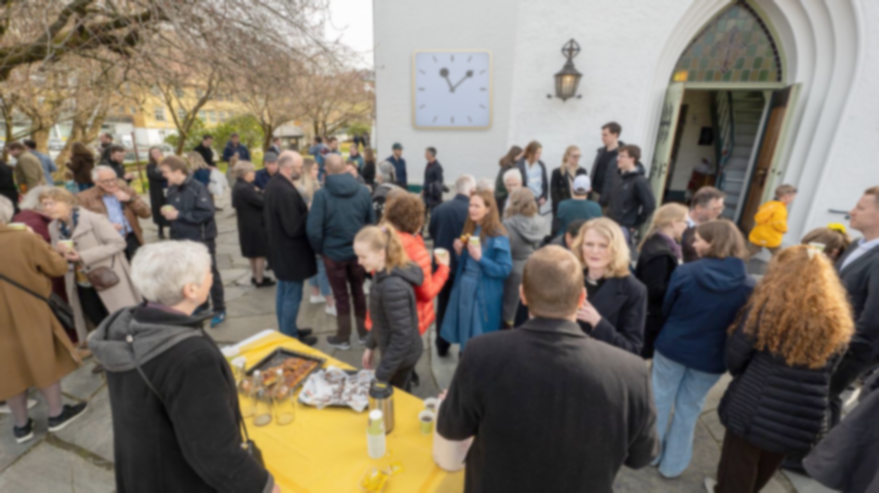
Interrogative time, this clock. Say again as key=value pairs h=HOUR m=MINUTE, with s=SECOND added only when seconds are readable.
h=11 m=8
